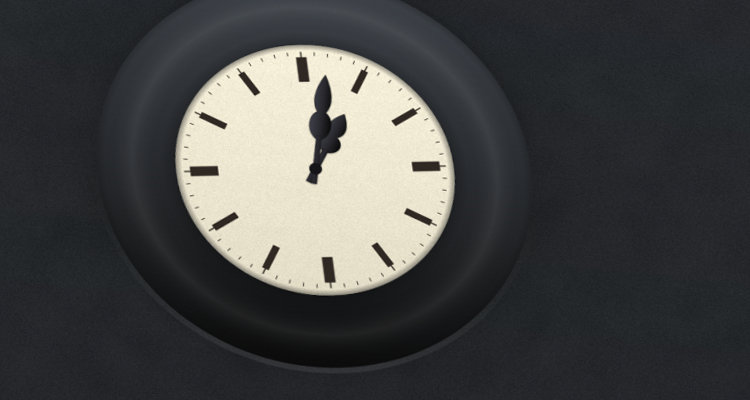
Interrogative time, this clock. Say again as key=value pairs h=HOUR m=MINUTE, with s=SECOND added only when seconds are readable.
h=1 m=2
